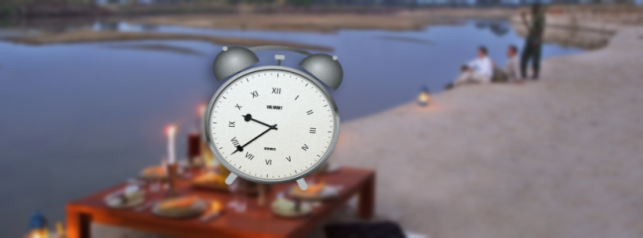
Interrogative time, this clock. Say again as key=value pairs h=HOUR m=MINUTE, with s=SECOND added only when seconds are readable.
h=9 m=38
